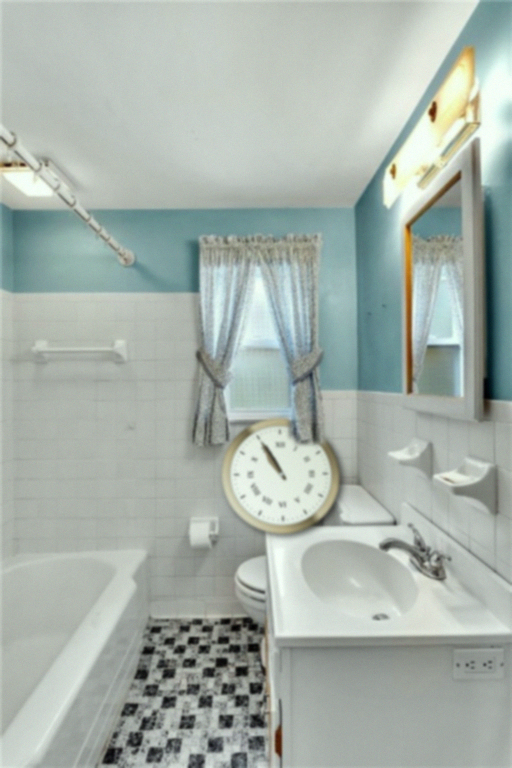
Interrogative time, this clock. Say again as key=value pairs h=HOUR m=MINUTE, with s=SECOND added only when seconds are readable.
h=10 m=55
